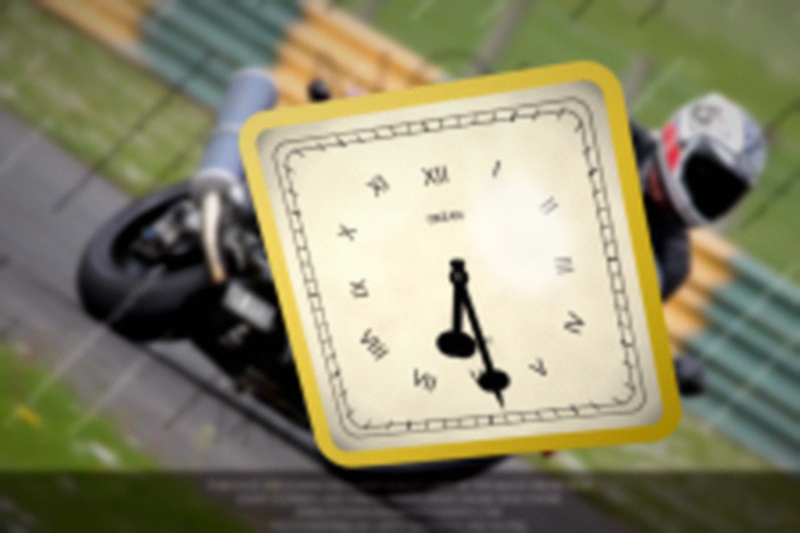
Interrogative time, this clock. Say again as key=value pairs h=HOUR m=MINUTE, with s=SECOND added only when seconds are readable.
h=6 m=29
